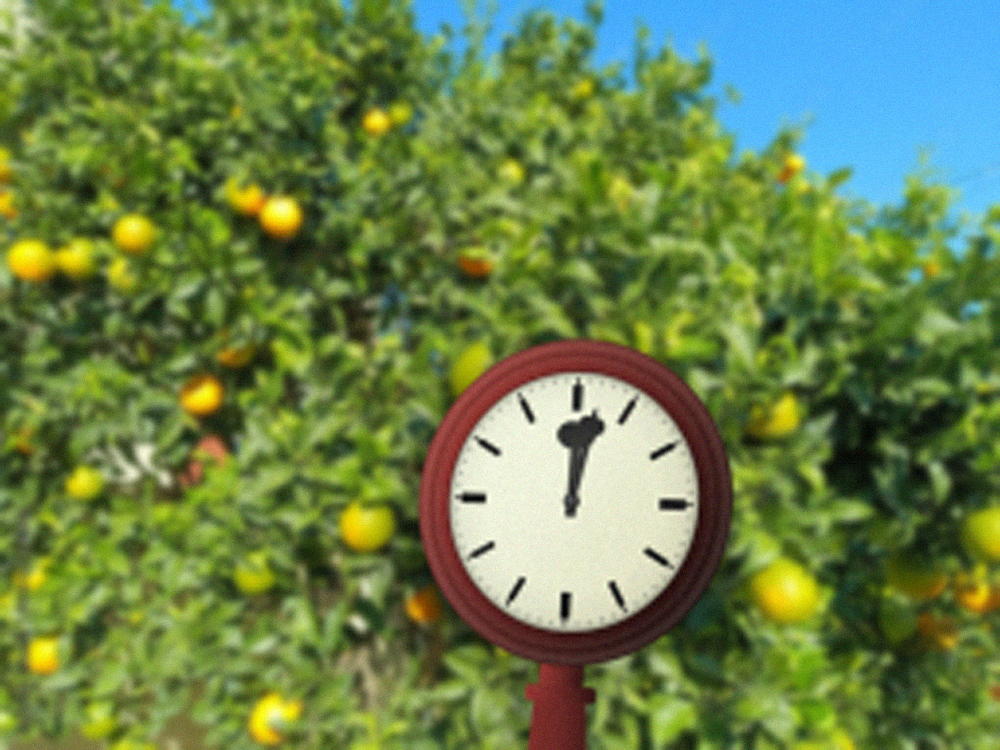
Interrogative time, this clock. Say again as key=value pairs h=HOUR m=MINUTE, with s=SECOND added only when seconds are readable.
h=12 m=2
